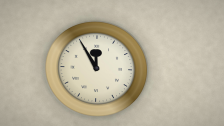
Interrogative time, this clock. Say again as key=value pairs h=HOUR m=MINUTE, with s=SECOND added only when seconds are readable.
h=11 m=55
